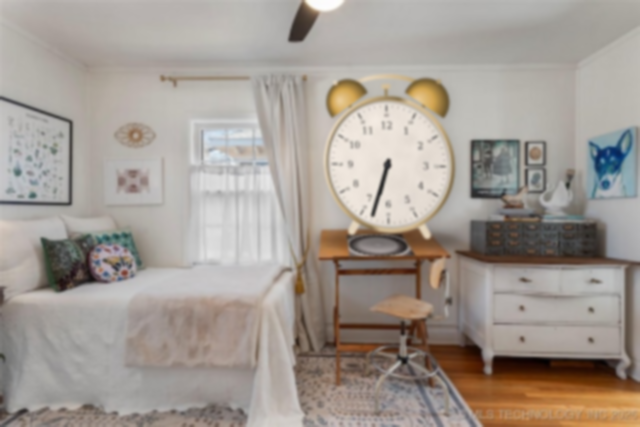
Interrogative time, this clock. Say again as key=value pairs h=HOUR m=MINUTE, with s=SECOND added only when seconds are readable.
h=6 m=33
